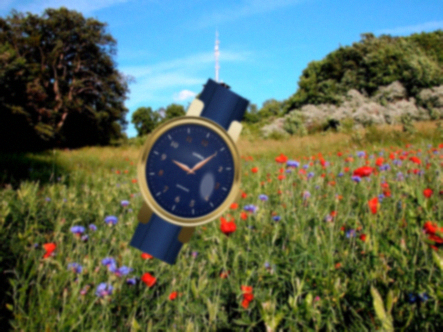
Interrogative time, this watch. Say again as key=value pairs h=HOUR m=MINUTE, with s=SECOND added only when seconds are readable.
h=9 m=5
